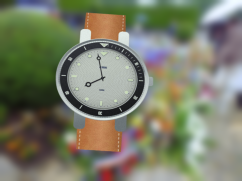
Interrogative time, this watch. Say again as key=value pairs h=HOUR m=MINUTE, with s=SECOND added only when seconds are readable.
h=7 m=58
